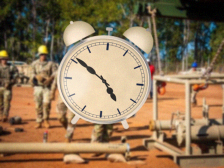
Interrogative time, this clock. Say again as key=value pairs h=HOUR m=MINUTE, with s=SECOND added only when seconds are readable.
h=4 m=51
